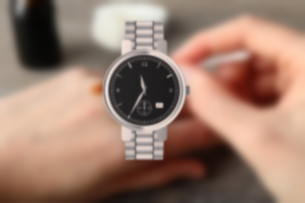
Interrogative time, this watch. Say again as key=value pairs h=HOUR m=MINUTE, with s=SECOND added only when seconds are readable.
h=11 m=35
